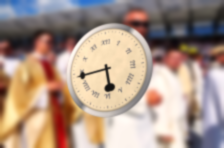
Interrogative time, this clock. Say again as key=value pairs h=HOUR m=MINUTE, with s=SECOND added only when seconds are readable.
h=5 m=44
